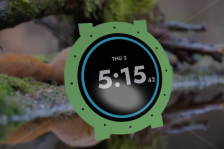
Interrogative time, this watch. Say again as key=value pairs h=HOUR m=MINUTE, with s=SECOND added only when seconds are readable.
h=5 m=15
